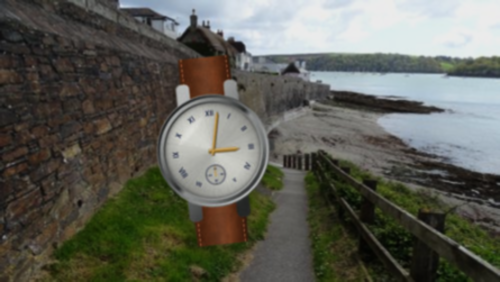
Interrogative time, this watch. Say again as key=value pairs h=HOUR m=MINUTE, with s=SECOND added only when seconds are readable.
h=3 m=2
